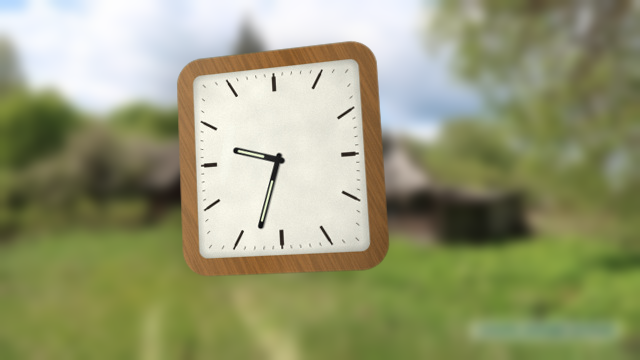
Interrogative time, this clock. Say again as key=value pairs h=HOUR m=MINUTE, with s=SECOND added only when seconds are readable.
h=9 m=33
